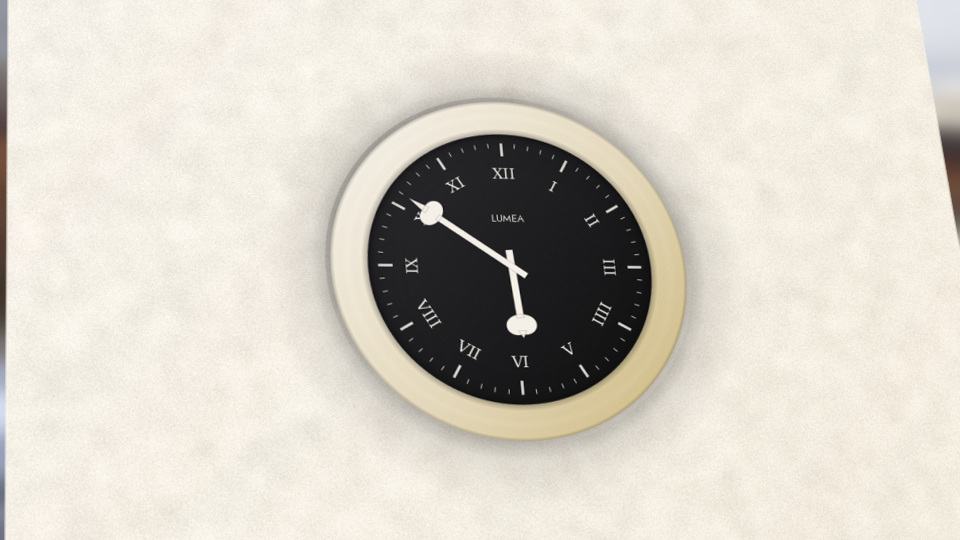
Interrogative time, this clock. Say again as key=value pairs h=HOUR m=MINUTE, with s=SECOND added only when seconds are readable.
h=5 m=51
